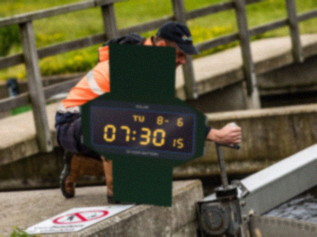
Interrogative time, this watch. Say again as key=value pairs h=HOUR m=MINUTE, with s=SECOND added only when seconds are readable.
h=7 m=30
